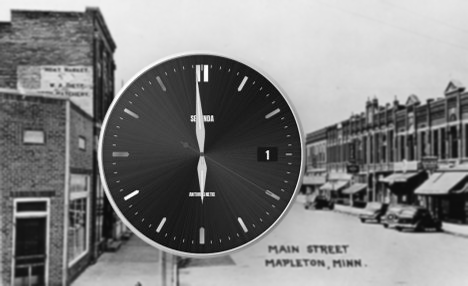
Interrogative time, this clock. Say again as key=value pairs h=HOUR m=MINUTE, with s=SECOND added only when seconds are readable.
h=5 m=59 s=20
